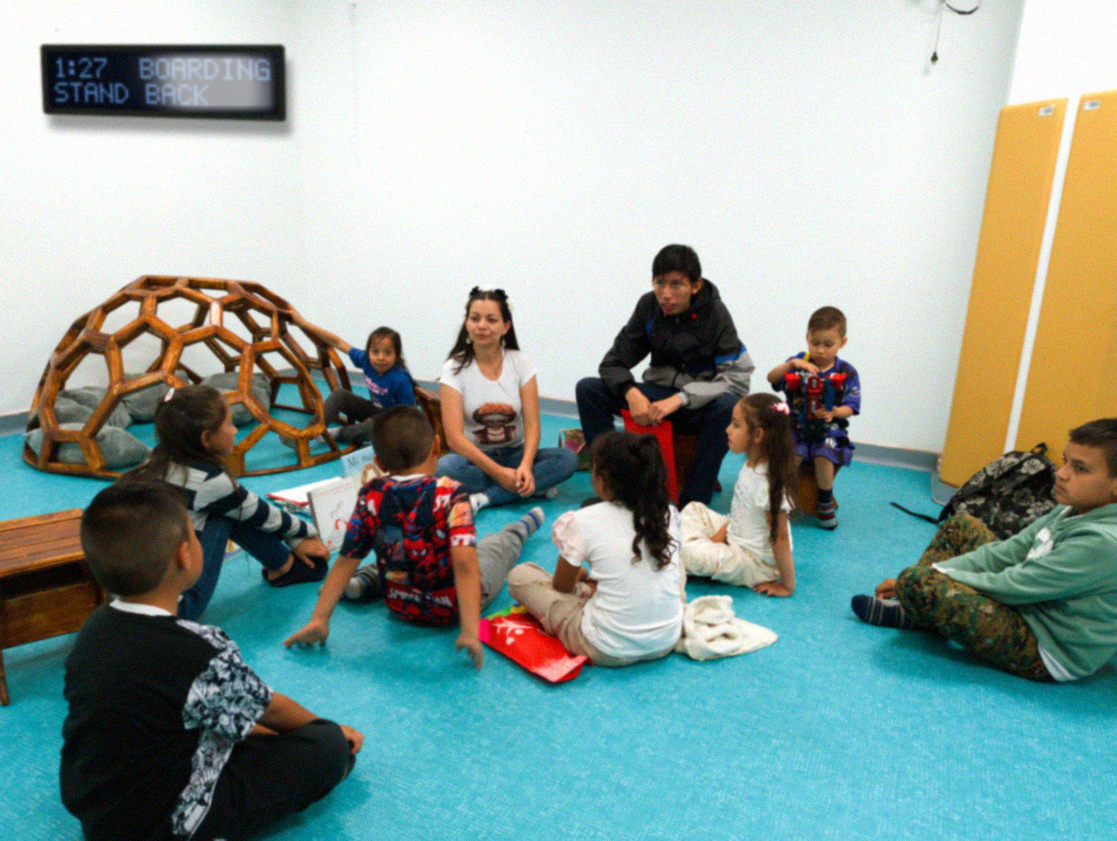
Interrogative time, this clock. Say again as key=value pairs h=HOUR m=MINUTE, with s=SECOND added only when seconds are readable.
h=1 m=27
